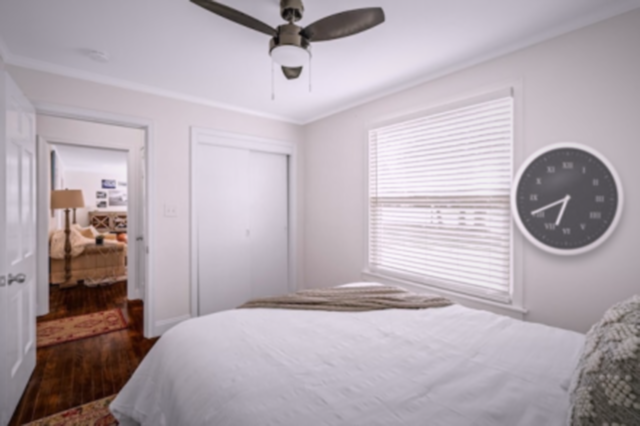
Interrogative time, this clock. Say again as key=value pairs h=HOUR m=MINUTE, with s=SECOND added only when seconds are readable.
h=6 m=41
